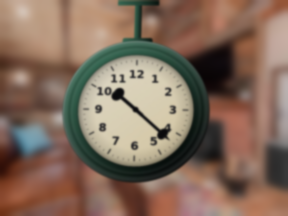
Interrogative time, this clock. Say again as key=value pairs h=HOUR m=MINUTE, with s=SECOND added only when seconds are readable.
h=10 m=22
